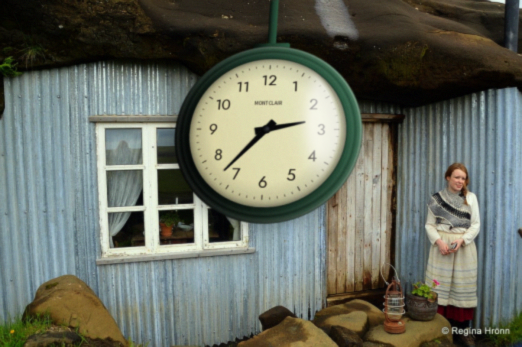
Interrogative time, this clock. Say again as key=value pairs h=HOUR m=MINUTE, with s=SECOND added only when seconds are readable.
h=2 m=37
